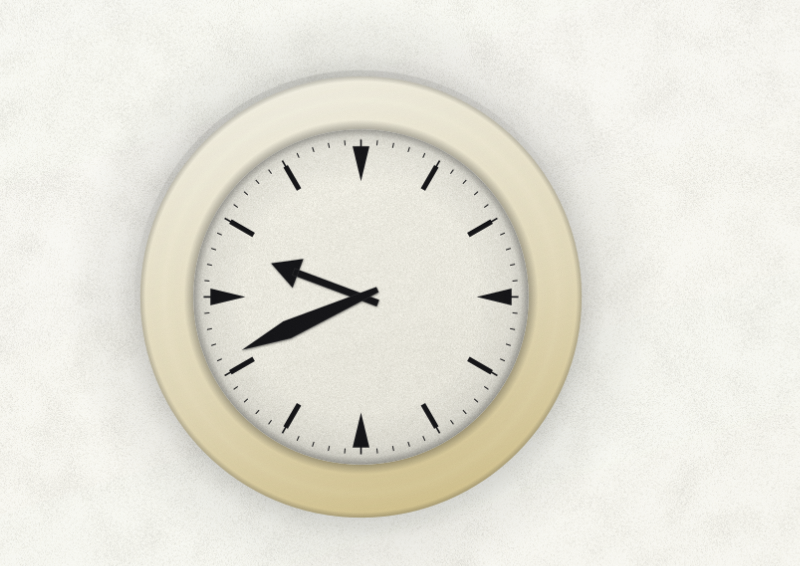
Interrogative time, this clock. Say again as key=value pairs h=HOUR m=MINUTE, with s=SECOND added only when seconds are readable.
h=9 m=41
